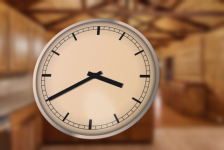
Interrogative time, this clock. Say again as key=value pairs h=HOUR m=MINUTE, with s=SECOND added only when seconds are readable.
h=3 m=40
